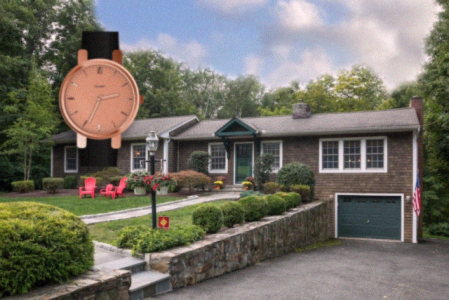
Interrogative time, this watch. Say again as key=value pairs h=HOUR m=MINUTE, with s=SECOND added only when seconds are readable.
h=2 m=34
